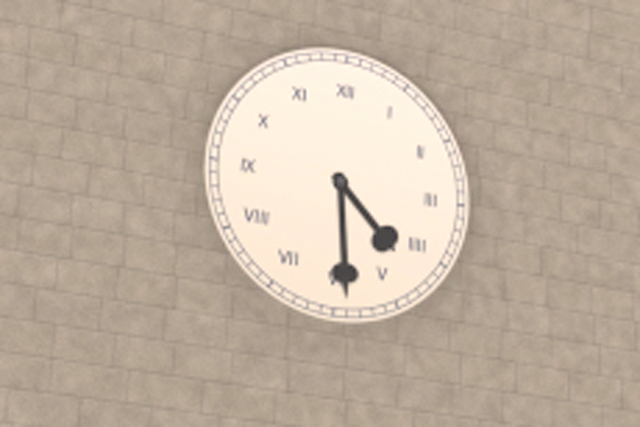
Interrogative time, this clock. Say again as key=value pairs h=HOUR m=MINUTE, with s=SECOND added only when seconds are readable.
h=4 m=29
